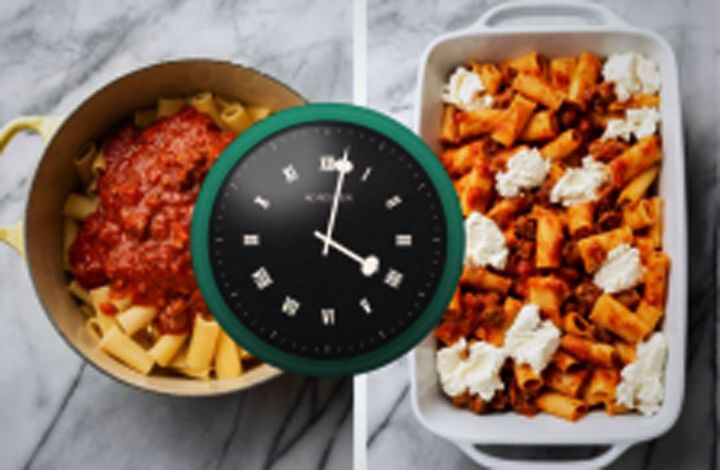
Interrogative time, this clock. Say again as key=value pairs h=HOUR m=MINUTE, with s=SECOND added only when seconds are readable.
h=4 m=2
